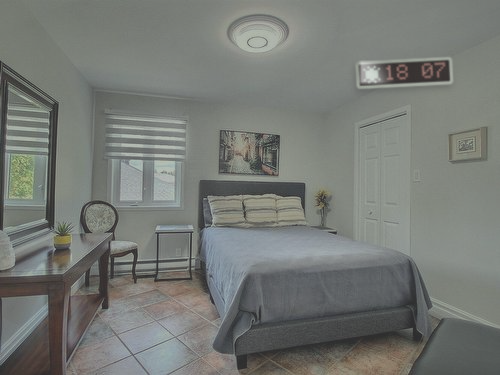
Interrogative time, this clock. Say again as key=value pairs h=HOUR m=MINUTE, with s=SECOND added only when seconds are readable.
h=18 m=7
